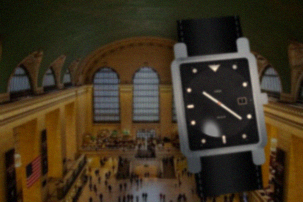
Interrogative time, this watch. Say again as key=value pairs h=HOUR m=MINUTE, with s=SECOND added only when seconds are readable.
h=10 m=22
